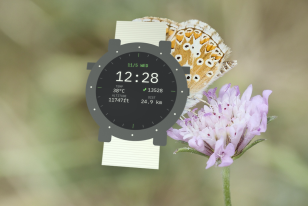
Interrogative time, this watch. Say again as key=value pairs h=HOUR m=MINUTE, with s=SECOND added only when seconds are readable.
h=12 m=28
